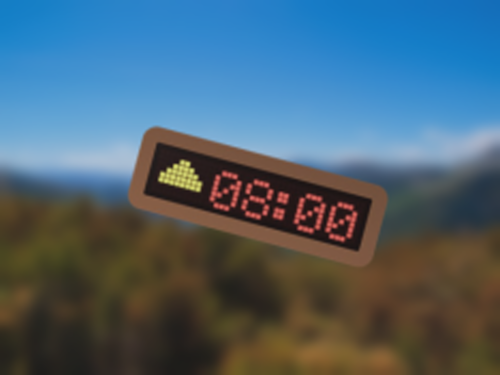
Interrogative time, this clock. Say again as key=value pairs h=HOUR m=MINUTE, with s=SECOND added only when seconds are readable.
h=8 m=0
